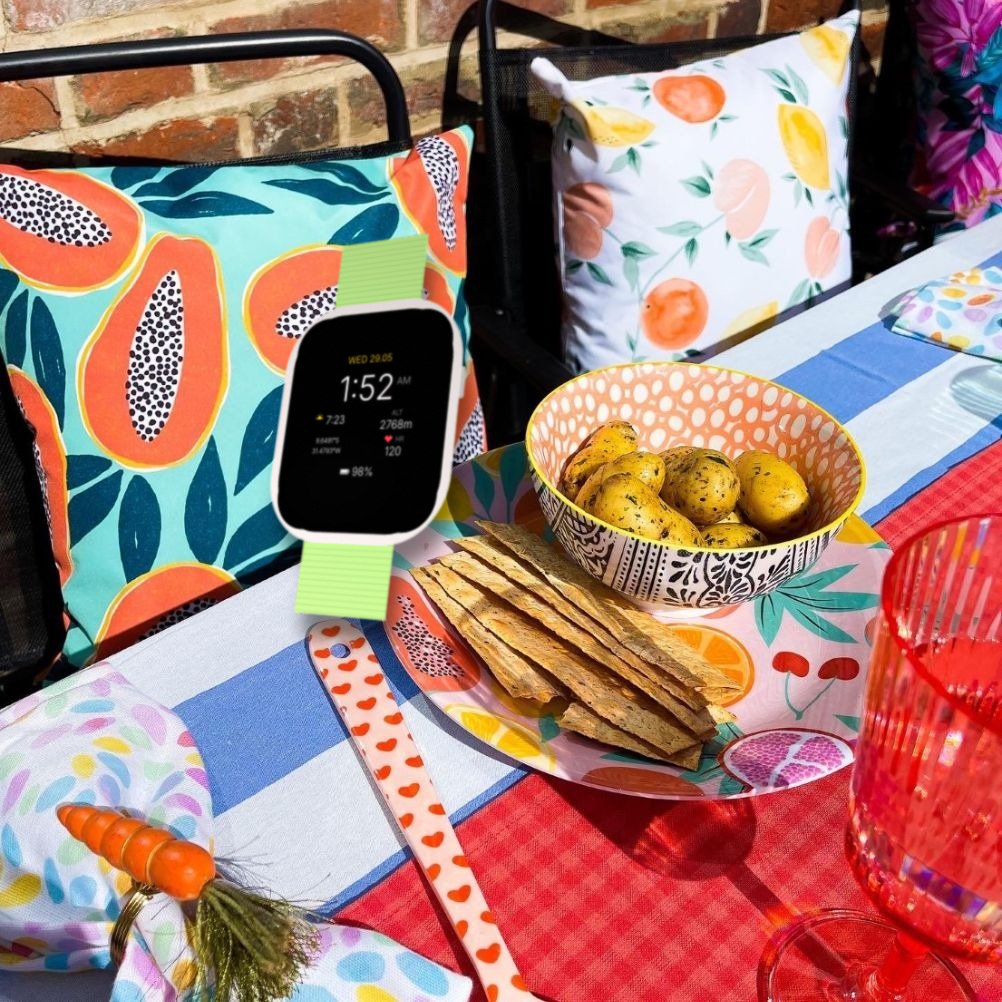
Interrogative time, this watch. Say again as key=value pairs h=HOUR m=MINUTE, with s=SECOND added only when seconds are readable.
h=1 m=52
